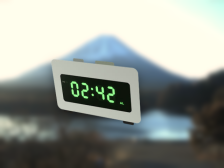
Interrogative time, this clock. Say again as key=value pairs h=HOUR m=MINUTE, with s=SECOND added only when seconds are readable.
h=2 m=42
